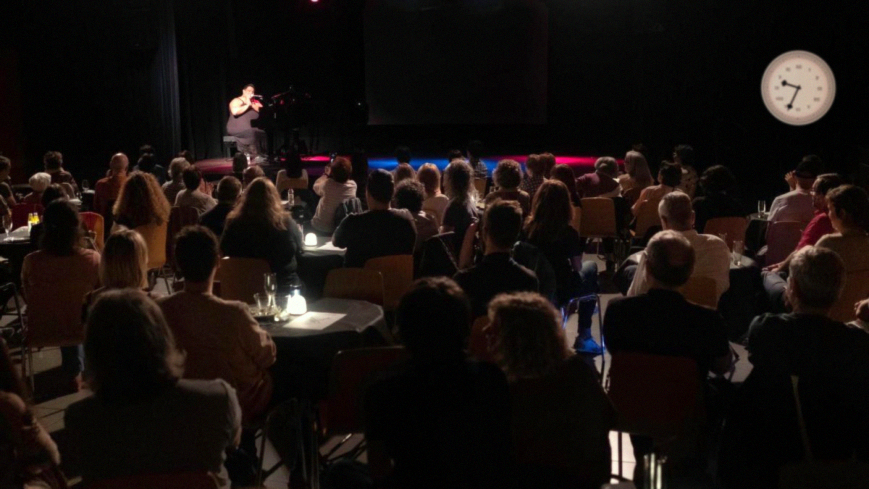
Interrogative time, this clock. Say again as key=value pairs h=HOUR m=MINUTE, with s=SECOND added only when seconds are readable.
h=9 m=34
